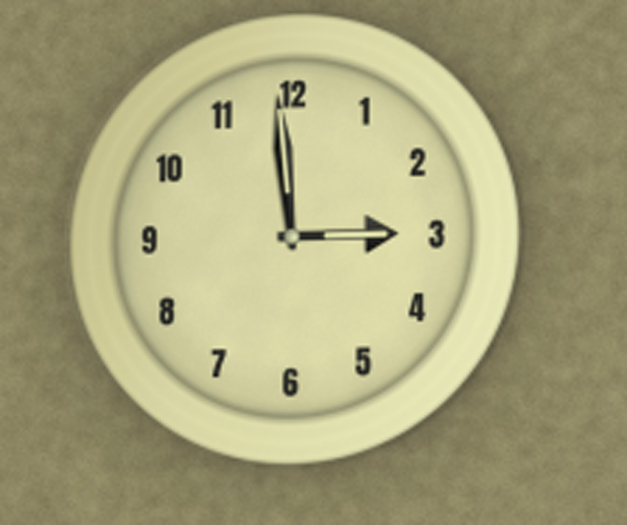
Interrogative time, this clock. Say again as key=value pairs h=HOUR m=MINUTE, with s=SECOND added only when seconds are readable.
h=2 m=59
